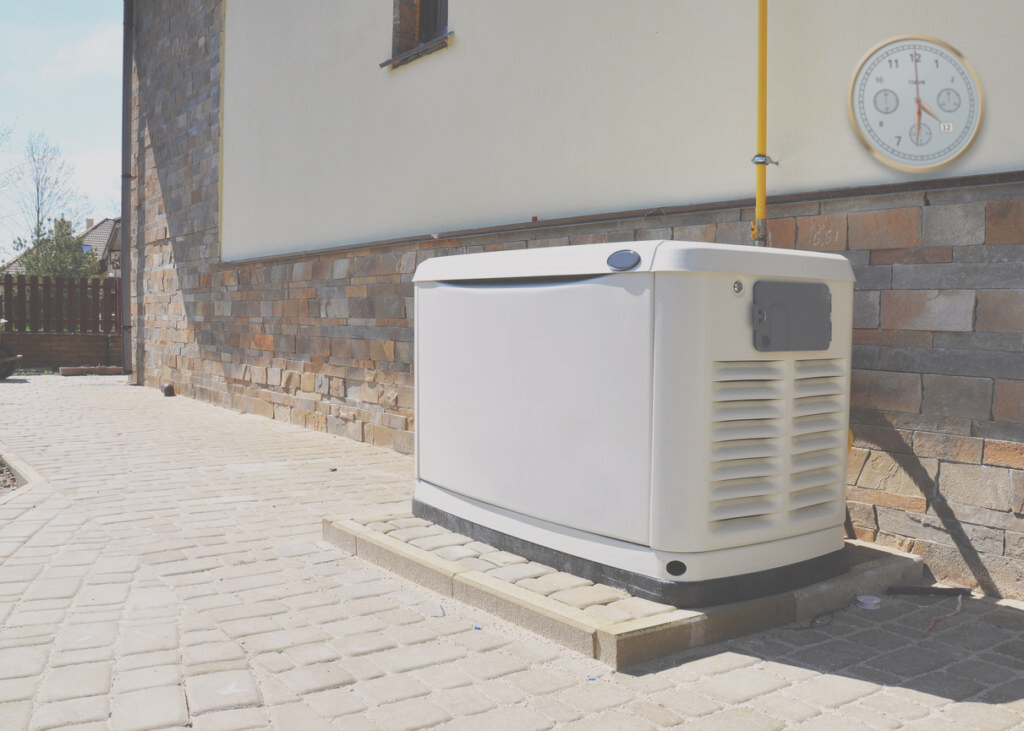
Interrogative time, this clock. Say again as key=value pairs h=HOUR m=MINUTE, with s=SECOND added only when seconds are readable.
h=4 m=31
